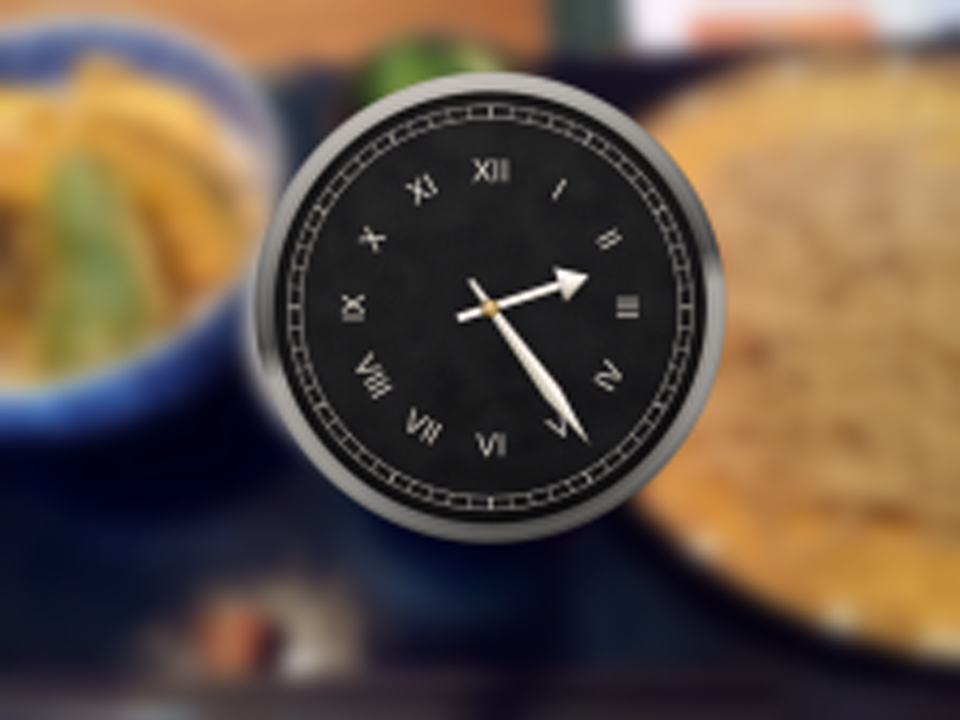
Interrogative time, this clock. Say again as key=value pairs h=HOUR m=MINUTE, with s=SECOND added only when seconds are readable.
h=2 m=24
